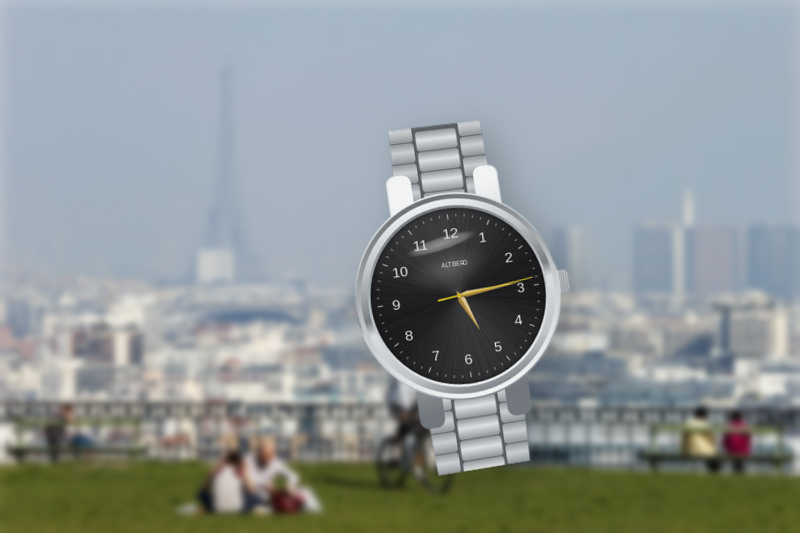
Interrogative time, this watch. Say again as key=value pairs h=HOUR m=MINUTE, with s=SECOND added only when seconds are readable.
h=5 m=14 s=14
